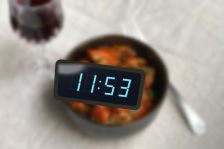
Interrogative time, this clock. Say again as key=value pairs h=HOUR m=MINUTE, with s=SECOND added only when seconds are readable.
h=11 m=53
